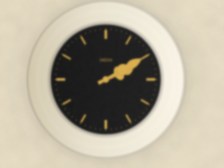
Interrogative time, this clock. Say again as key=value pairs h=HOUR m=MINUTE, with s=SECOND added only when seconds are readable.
h=2 m=10
